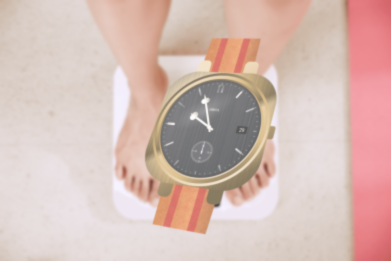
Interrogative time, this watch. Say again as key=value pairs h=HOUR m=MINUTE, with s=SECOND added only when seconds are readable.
h=9 m=56
